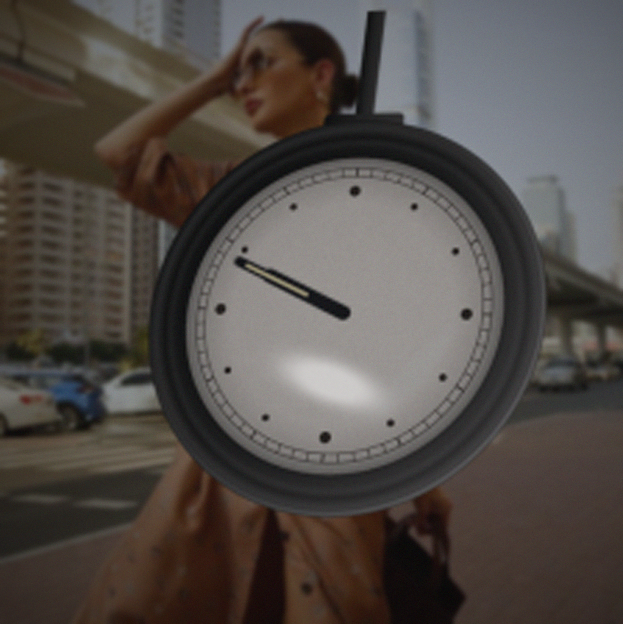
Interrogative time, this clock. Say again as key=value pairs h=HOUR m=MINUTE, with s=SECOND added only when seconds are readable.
h=9 m=49
